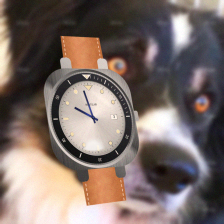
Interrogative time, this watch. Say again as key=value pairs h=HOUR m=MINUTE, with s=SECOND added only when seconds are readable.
h=9 m=58
